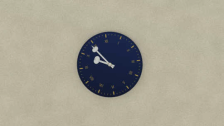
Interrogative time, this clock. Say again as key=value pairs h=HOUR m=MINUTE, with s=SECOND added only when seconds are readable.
h=9 m=54
